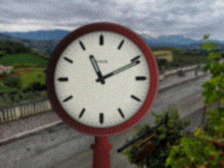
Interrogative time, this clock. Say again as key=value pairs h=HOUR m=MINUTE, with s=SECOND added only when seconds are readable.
h=11 m=11
